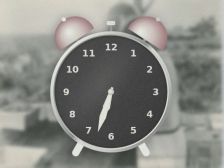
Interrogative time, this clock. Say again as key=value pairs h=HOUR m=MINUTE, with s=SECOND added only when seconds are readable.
h=6 m=33
